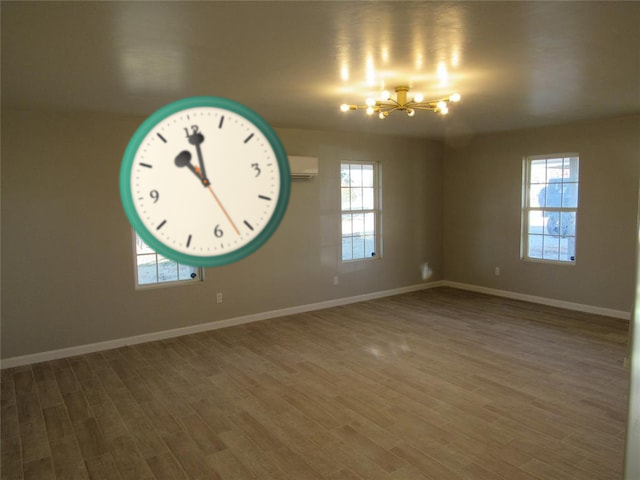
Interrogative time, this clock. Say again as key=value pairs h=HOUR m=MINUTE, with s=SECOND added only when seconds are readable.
h=11 m=0 s=27
